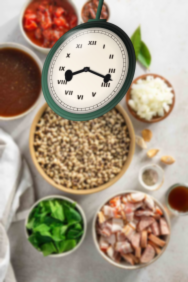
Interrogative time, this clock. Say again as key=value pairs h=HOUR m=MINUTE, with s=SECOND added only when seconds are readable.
h=8 m=18
